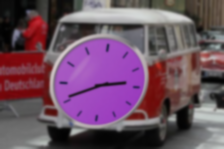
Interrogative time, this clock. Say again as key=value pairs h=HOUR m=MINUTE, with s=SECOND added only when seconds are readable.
h=2 m=41
